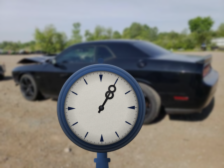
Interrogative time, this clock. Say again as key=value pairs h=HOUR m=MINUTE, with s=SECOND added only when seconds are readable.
h=1 m=5
